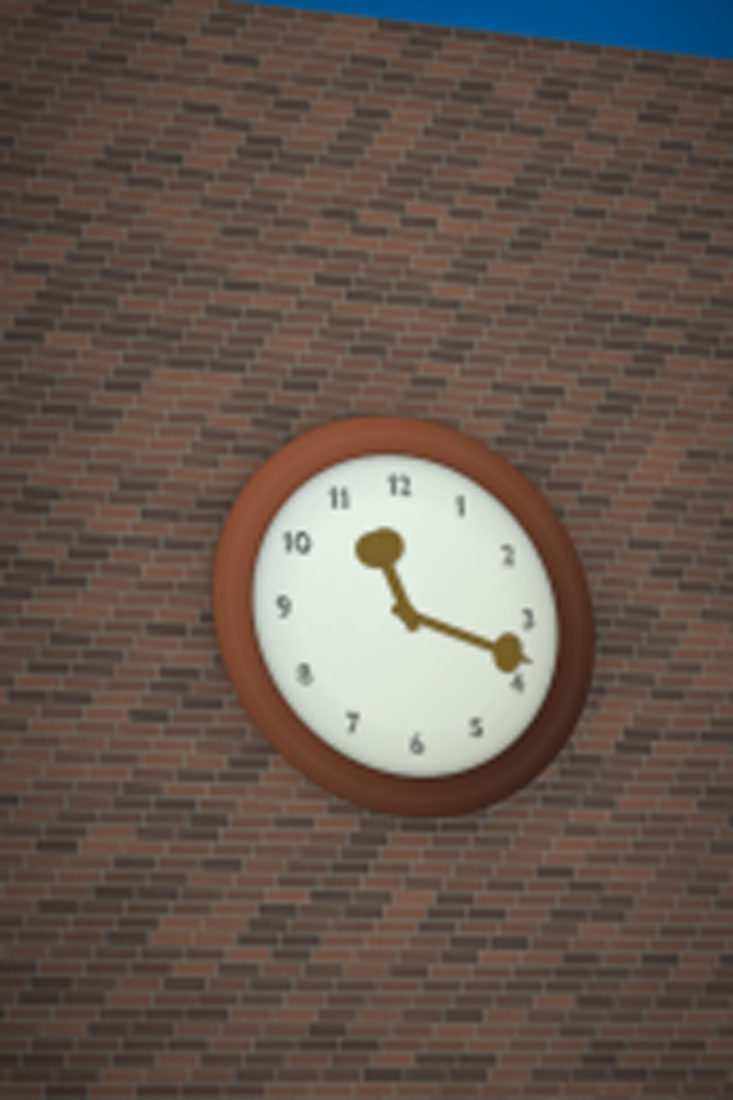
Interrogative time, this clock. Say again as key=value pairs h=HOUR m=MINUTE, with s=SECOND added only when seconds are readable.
h=11 m=18
